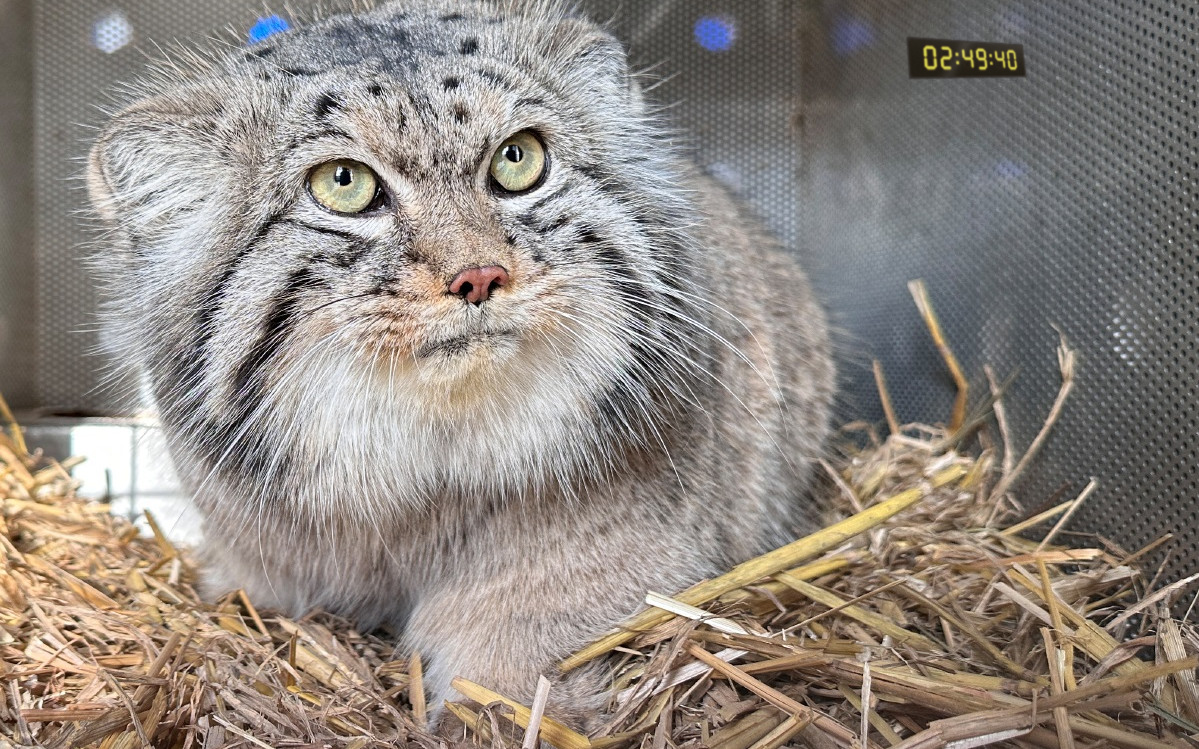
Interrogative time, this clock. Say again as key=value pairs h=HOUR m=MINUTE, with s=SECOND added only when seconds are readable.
h=2 m=49 s=40
